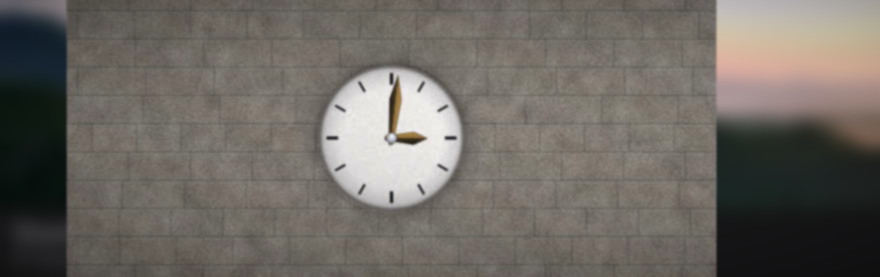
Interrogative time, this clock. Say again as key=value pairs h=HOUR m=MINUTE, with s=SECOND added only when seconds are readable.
h=3 m=1
